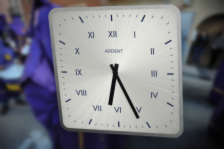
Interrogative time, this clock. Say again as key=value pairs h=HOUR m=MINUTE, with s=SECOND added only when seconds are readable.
h=6 m=26
